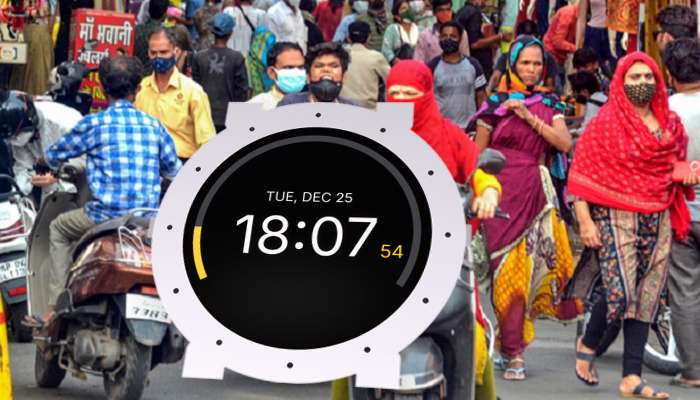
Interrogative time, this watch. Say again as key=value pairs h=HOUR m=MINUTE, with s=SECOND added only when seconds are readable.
h=18 m=7 s=54
